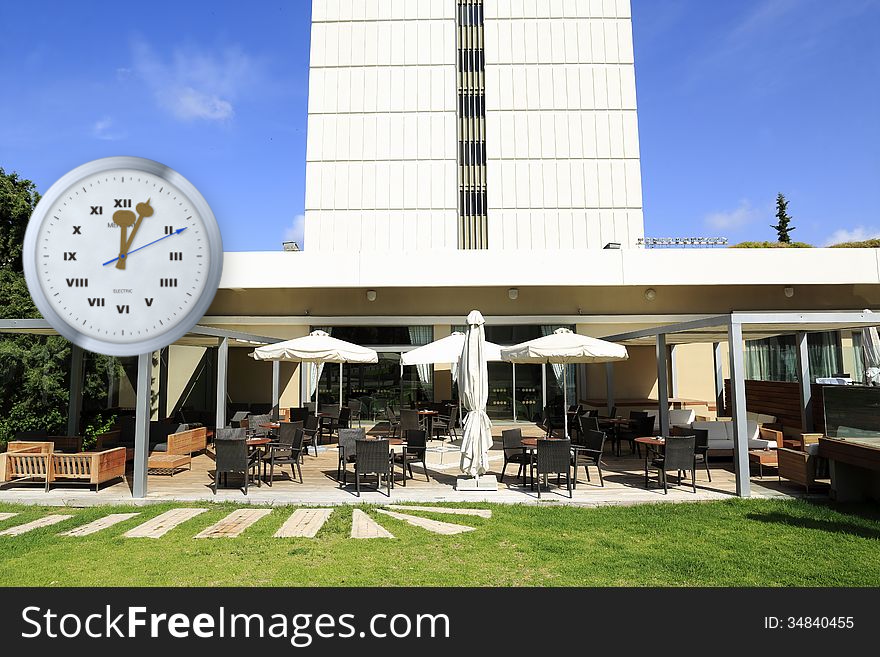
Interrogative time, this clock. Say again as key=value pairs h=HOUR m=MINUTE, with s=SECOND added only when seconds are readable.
h=12 m=4 s=11
